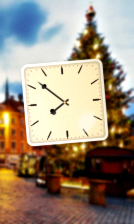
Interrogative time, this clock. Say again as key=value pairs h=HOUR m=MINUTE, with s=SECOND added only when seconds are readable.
h=7 m=52
